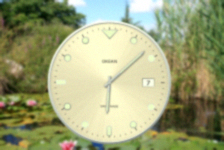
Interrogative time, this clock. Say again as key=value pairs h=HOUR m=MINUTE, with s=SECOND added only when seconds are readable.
h=6 m=8
